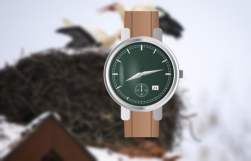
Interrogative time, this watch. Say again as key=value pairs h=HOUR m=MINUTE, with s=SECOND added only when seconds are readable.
h=8 m=13
